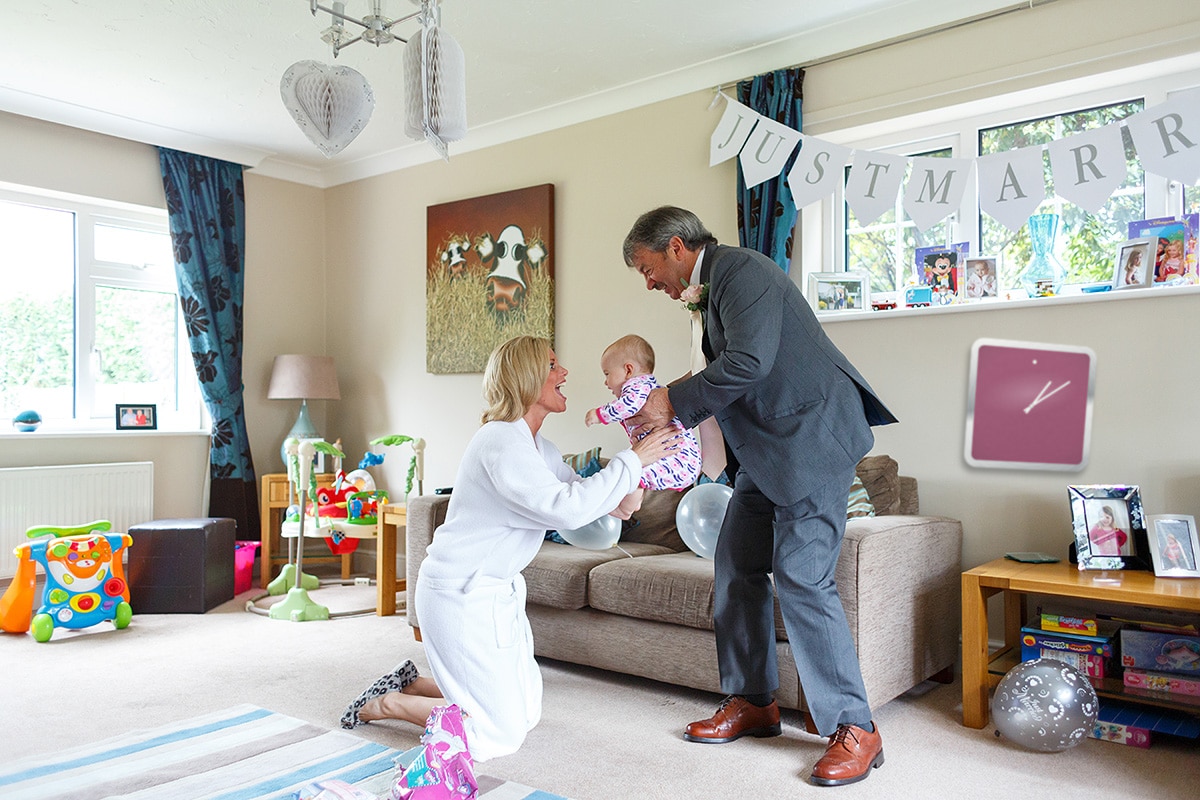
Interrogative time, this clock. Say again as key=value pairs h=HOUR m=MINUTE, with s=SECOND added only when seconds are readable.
h=1 m=9
